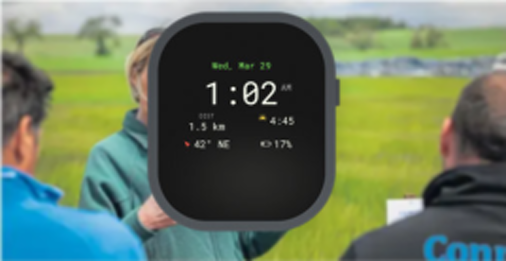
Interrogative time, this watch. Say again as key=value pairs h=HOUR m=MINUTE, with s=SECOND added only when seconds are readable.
h=1 m=2
